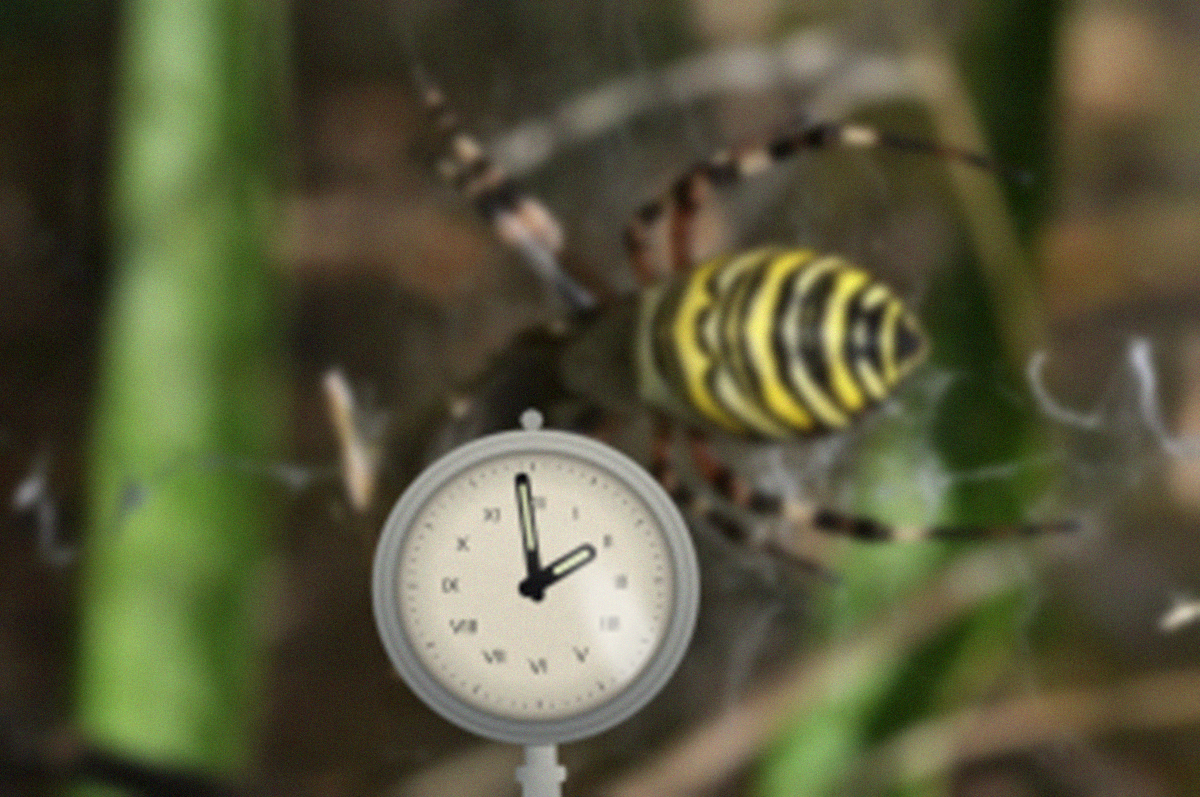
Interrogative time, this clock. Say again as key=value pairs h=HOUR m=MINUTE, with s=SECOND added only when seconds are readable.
h=1 m=59
